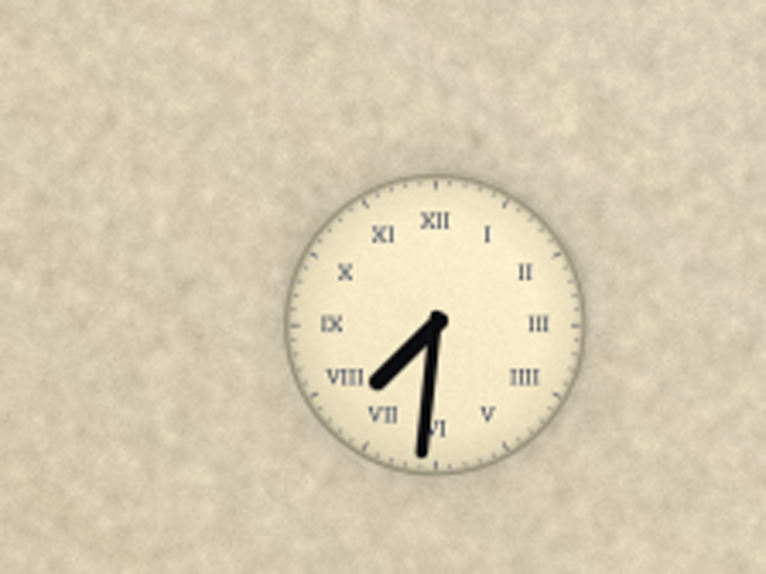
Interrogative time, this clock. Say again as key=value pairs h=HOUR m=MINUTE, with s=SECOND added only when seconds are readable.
h=7 m=31
